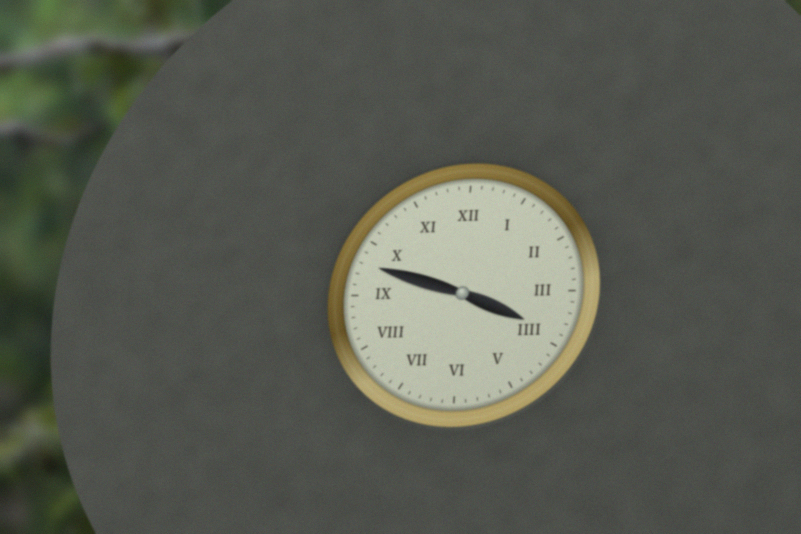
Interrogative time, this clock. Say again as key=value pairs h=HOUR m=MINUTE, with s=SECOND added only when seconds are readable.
h=3 m=48
